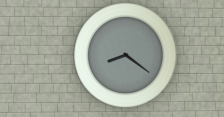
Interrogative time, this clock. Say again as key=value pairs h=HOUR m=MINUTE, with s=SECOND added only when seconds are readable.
h=8 m=21
